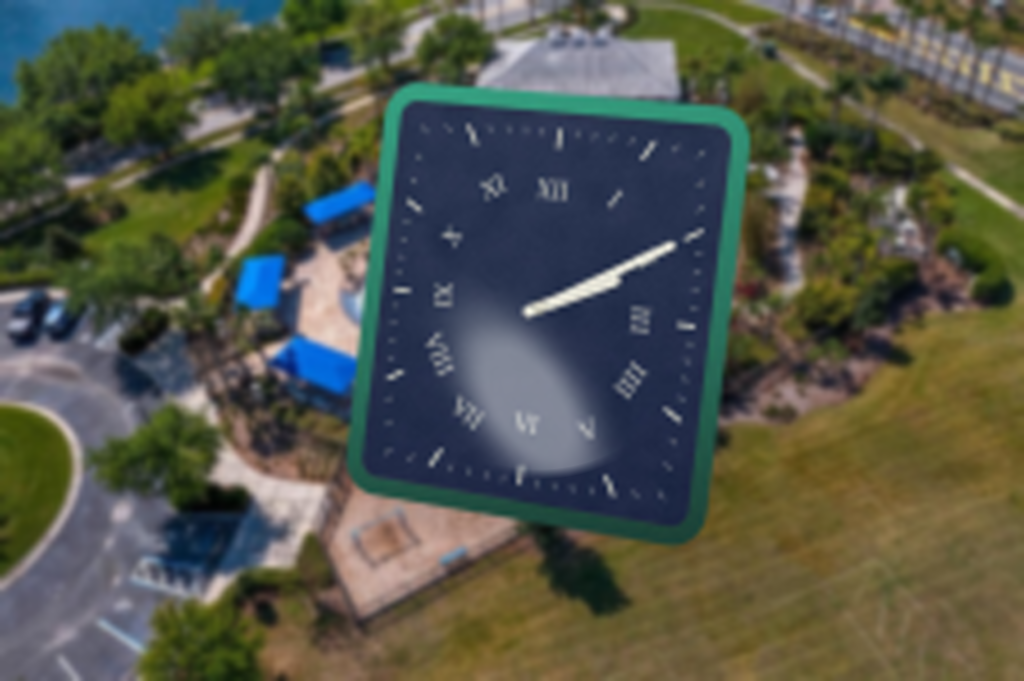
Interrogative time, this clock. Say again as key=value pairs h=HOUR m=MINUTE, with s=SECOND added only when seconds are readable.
h=2 m=10
